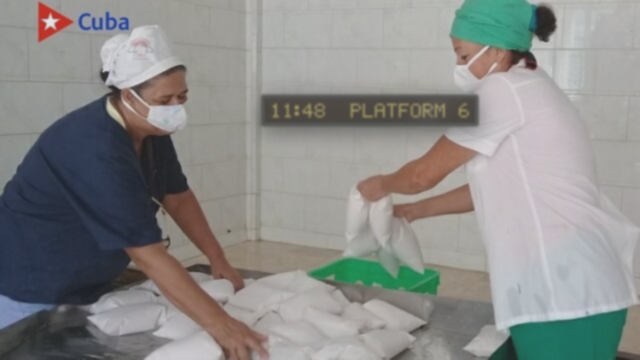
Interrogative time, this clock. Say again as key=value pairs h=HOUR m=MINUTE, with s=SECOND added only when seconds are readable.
h=11 m=48
